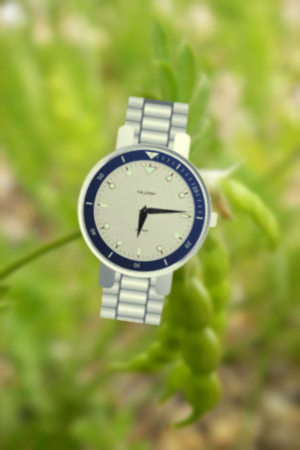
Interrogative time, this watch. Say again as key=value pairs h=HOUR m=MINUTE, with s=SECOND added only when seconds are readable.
h=6 m=14
